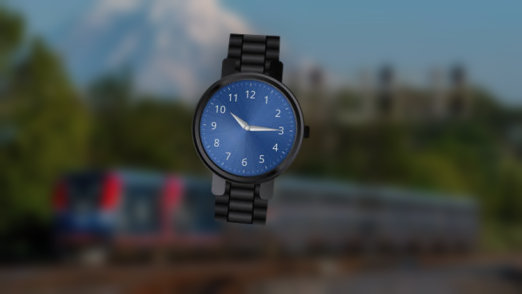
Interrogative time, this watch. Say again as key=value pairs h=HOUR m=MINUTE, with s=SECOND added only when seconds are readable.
h=10 m=15
